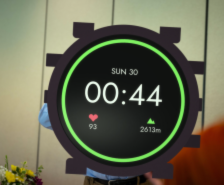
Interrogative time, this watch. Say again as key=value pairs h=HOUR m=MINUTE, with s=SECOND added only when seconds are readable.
h=0 m=44
